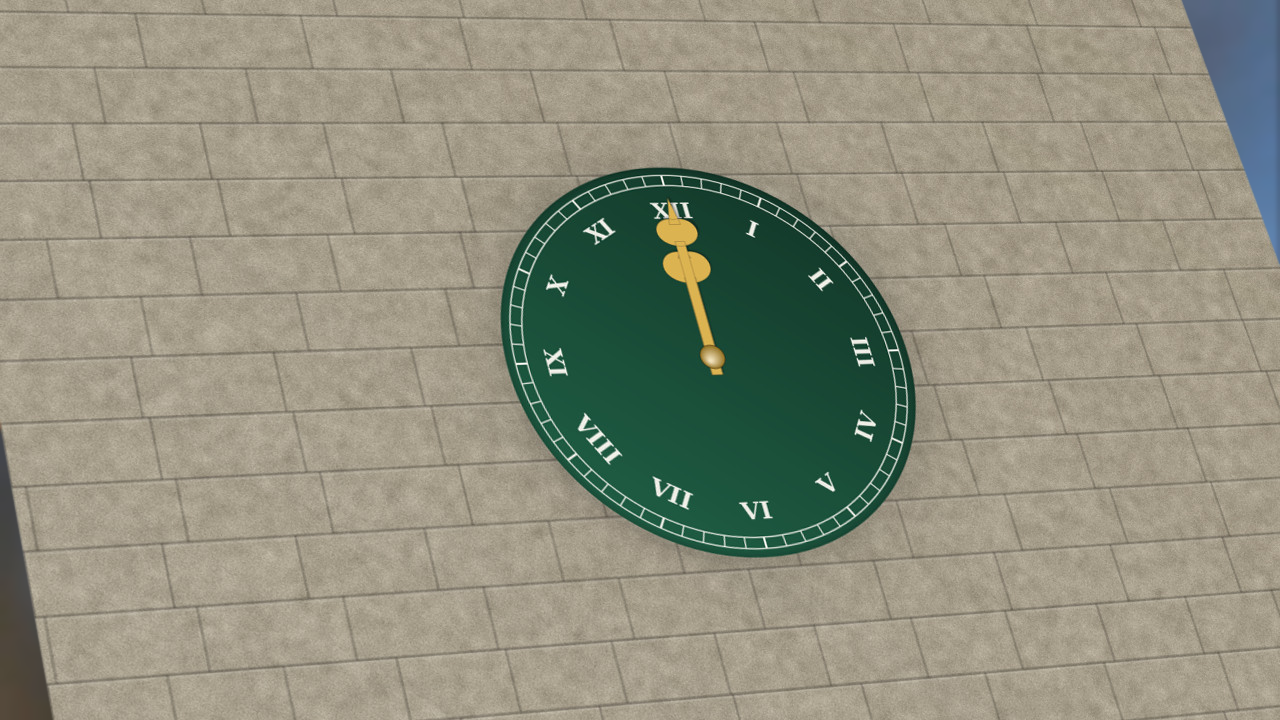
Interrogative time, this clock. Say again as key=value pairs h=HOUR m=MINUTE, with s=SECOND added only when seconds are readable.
h=12 m=0
